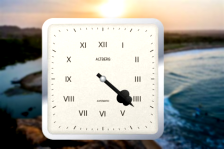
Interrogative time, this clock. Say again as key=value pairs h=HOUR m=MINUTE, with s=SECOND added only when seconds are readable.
h=4 m=22
